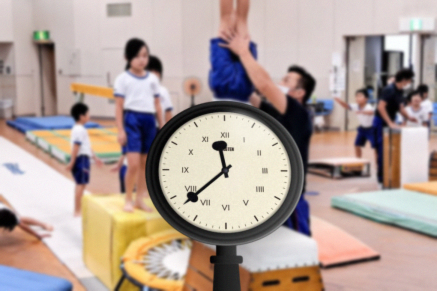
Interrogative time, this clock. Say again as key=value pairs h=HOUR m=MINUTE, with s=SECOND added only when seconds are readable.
h=11 m=38
